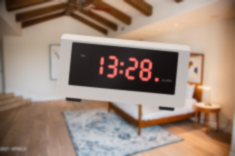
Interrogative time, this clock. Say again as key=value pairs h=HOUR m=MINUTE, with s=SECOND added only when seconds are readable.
h=13 m=28
